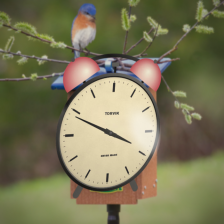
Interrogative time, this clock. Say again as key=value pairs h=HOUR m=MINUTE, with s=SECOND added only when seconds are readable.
h=3 m=49
